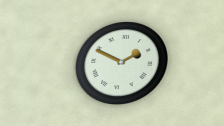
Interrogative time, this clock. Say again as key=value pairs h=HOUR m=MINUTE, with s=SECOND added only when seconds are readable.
h=1 m=49
